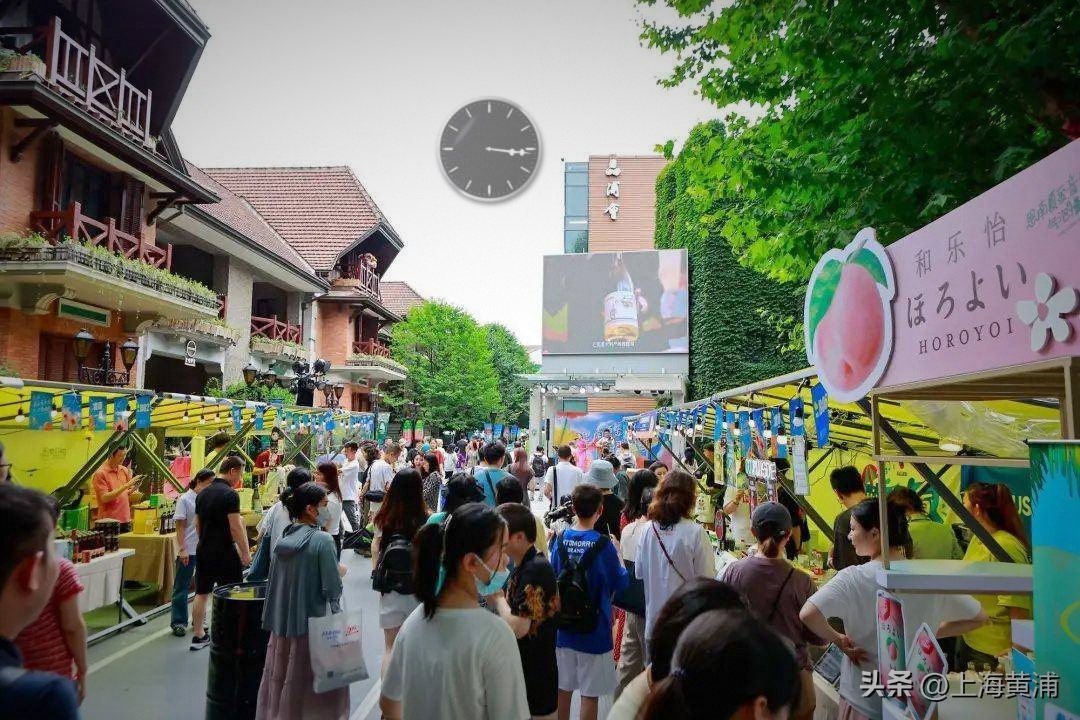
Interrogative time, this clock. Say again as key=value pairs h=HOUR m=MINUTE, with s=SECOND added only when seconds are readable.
h=3 m=16
